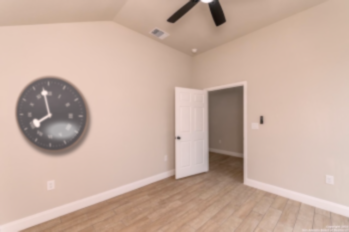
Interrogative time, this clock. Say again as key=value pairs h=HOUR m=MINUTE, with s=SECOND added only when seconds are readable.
h=7 m=58
